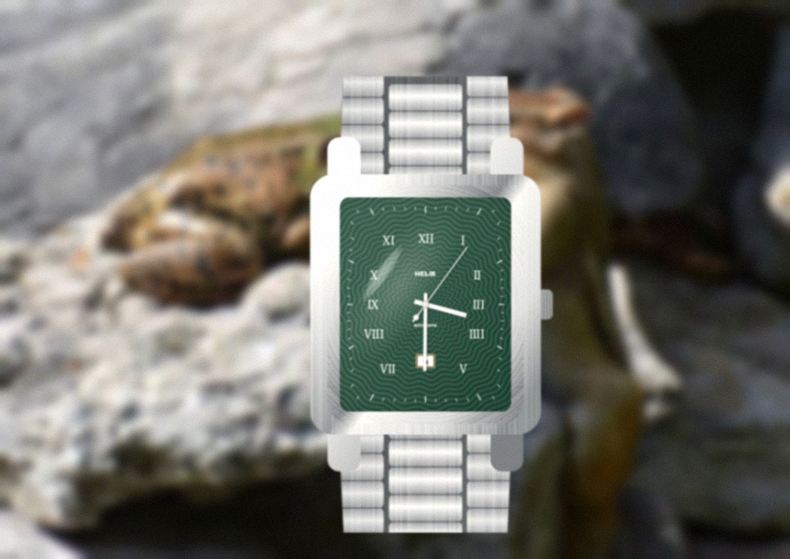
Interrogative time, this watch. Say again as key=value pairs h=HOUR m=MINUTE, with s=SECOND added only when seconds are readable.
h=3 m=30 s=6
